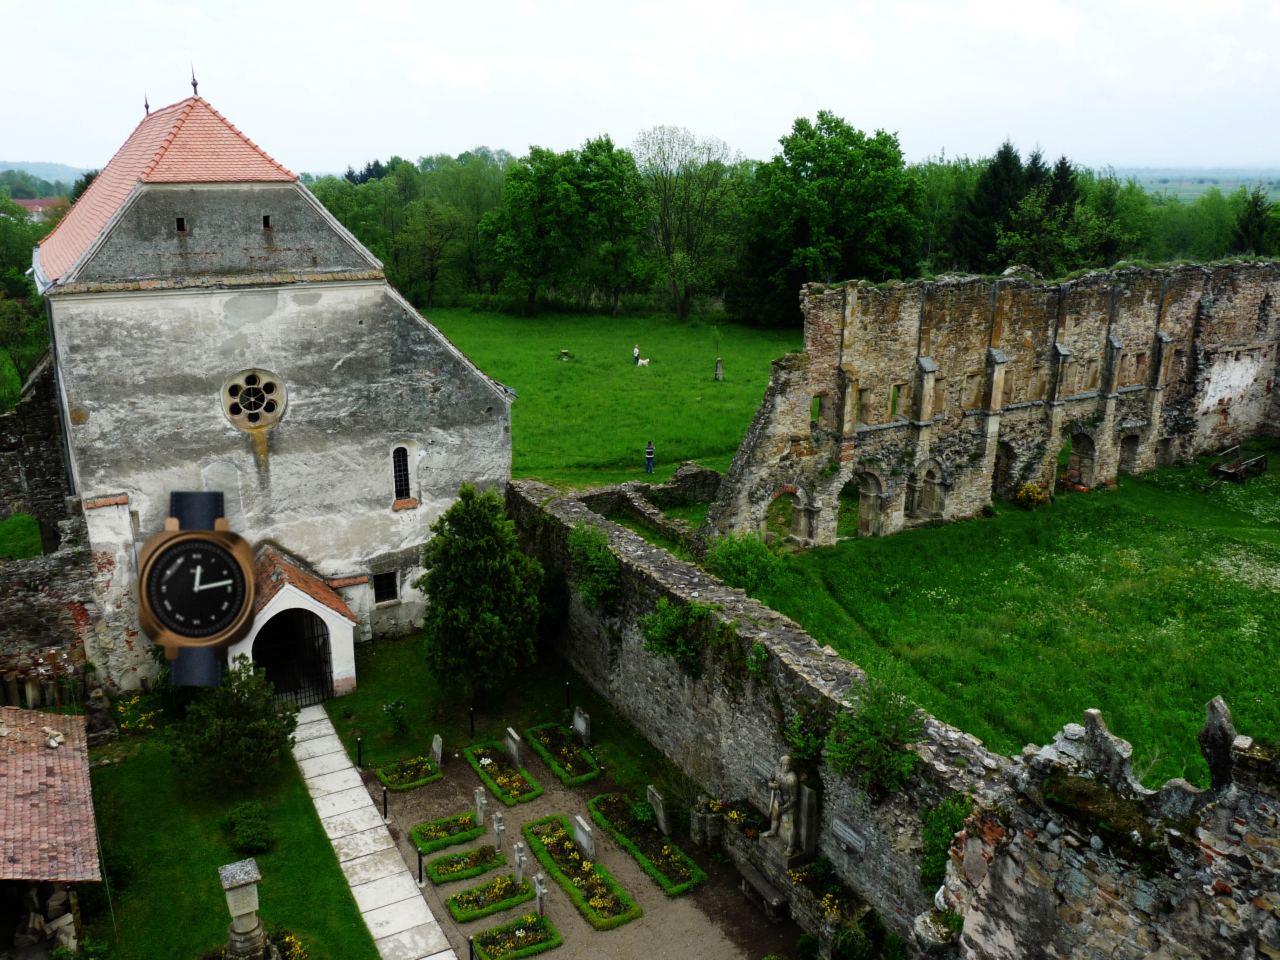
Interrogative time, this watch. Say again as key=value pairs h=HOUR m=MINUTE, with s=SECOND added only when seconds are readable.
h=12 m=13
